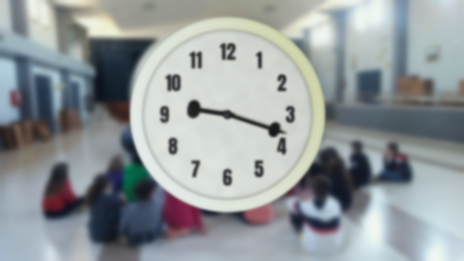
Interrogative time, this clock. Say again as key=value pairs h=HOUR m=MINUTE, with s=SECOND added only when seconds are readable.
h=9 m=18
